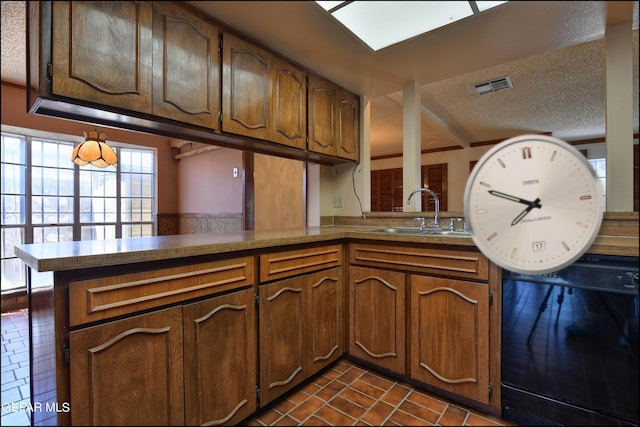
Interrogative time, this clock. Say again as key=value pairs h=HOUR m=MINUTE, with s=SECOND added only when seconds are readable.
h=7 m=49
